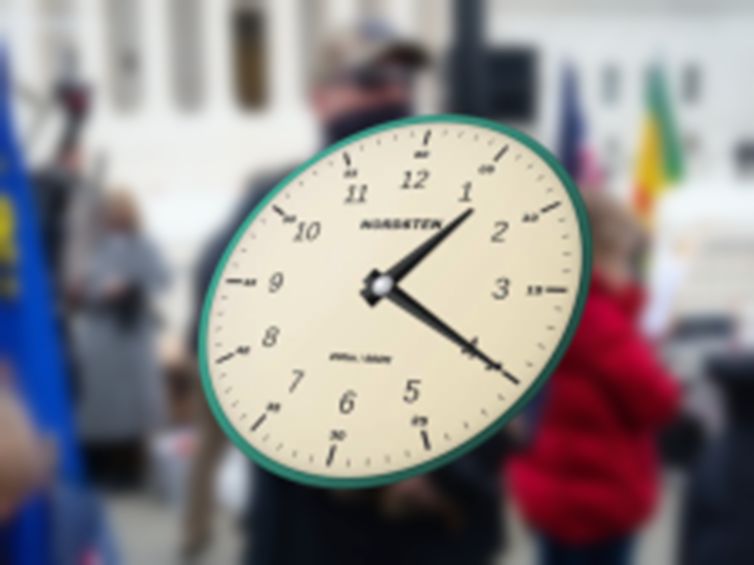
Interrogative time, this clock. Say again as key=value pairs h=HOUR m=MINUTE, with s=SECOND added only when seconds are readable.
h=1 m=20
